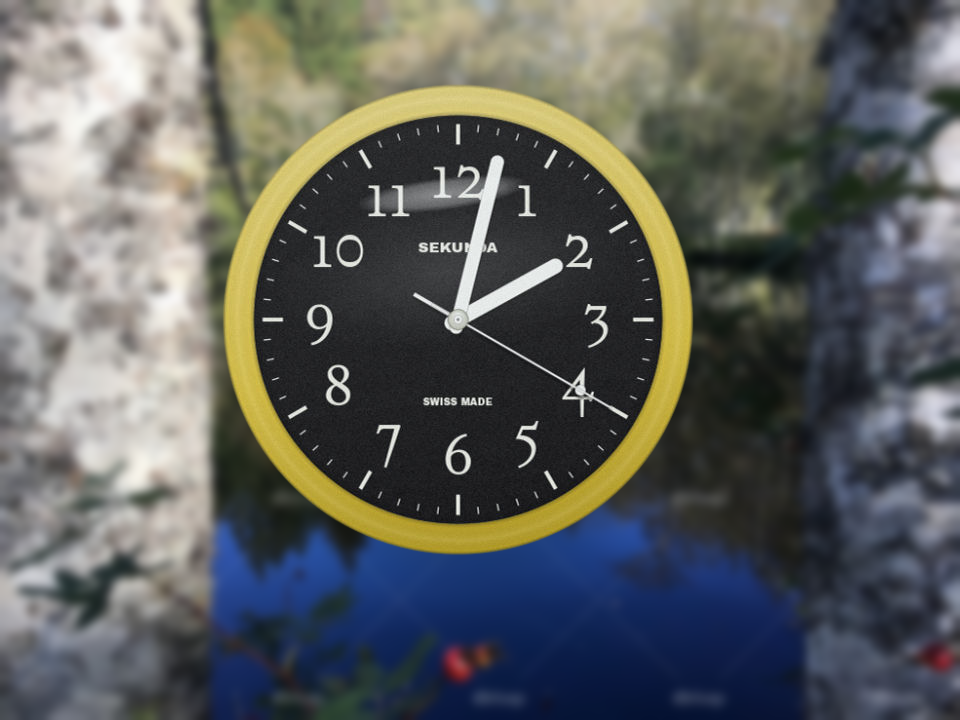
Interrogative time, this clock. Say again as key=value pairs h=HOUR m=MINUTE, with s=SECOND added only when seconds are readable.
h=2 m=2 s=20
